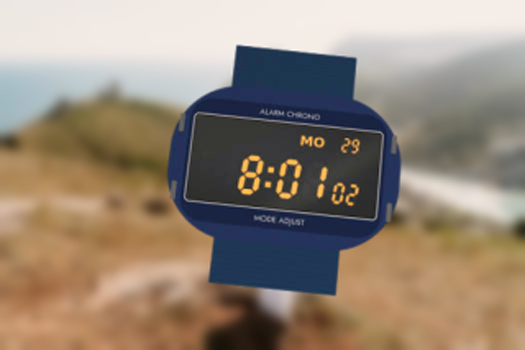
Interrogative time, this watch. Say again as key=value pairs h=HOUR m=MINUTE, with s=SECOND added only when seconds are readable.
h=8 m=1 s=2
